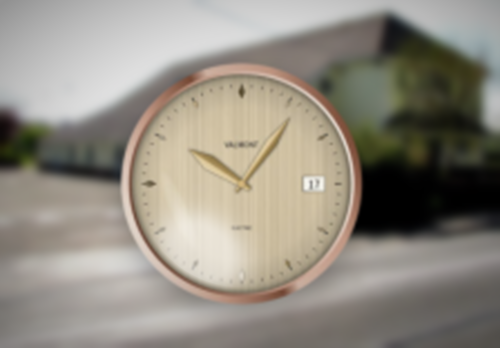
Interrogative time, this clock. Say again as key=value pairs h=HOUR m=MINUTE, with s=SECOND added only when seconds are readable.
h=10 m=6
